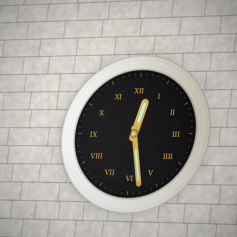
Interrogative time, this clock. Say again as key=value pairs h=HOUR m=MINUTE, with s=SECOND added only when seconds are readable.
h=12 m=28
